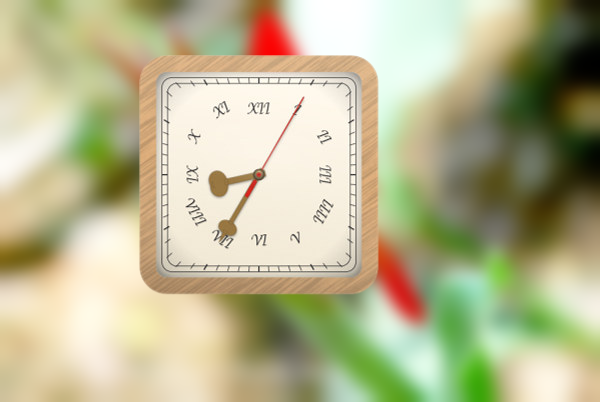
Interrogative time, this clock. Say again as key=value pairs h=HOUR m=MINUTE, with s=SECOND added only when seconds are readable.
h=8 m=35 s=5
